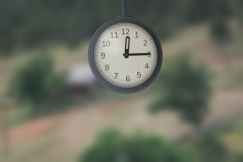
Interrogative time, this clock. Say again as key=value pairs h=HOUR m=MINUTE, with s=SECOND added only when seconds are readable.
h=12 m=15
